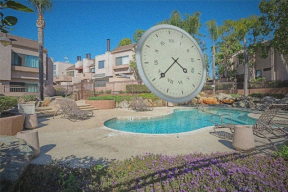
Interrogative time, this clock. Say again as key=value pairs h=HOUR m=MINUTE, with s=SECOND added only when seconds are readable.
h=4 m=39
